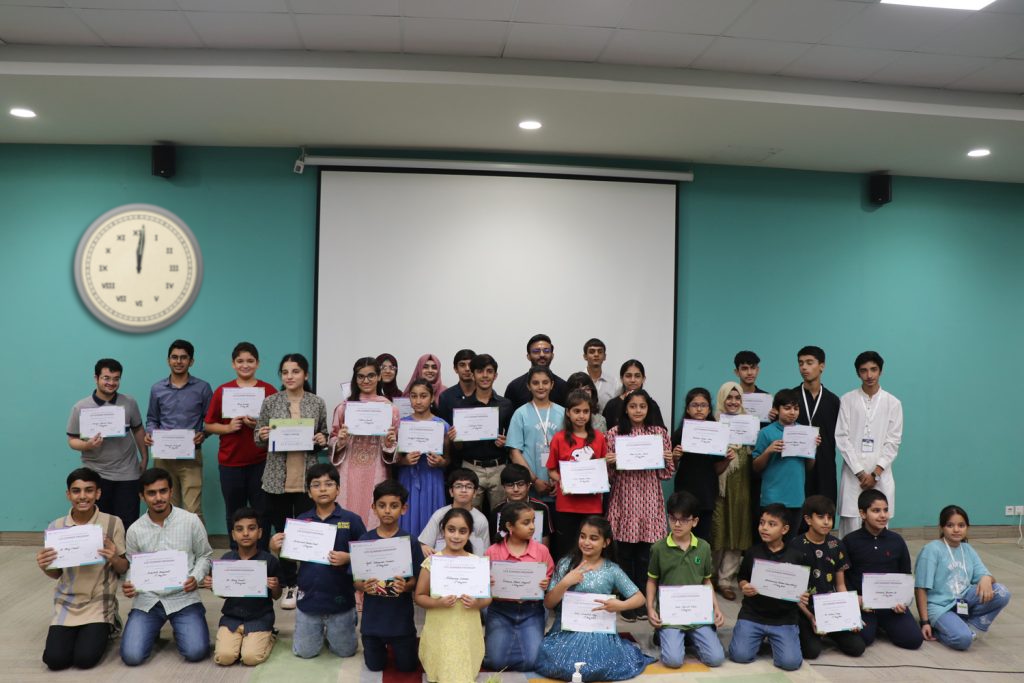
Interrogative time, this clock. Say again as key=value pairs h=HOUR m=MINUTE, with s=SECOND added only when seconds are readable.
h=12 m=1
